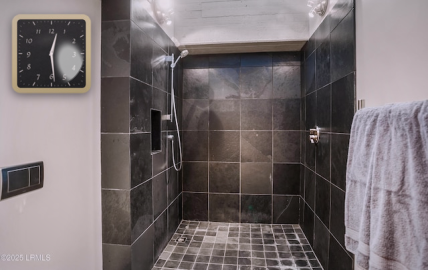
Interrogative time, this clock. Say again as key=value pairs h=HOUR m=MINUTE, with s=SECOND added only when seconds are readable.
h=12 m=29
